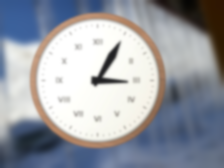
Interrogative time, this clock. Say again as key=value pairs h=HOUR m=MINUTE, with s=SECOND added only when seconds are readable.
h=3 m=5
